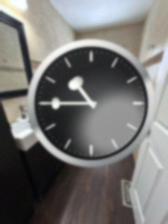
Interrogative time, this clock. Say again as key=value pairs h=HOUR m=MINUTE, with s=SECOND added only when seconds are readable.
h=10 m=45
